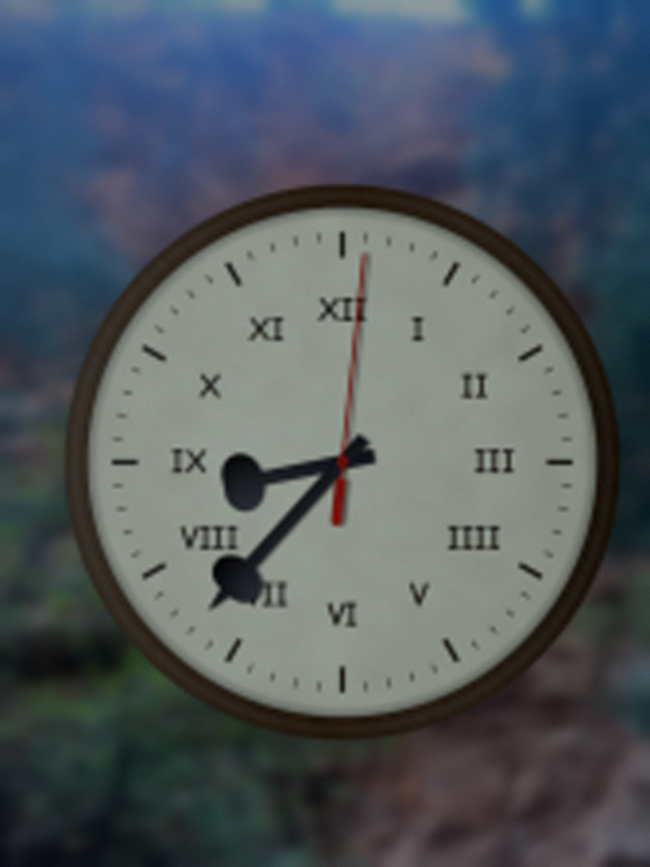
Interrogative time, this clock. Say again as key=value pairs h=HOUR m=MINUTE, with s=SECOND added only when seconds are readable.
h=8 m=37 s=1
